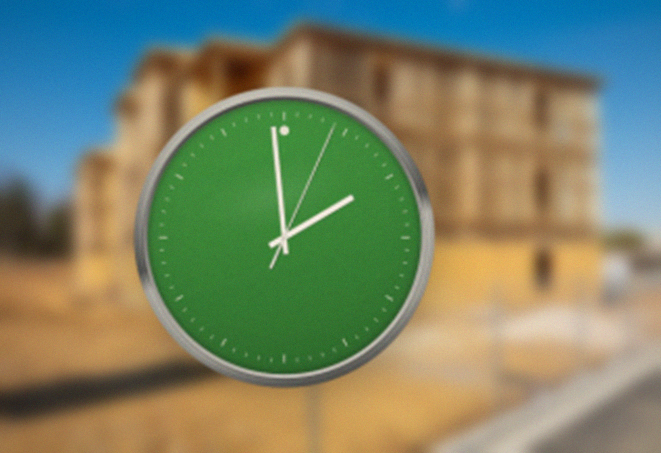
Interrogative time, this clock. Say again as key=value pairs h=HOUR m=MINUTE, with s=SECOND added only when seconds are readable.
h=1 m=59 s=4
